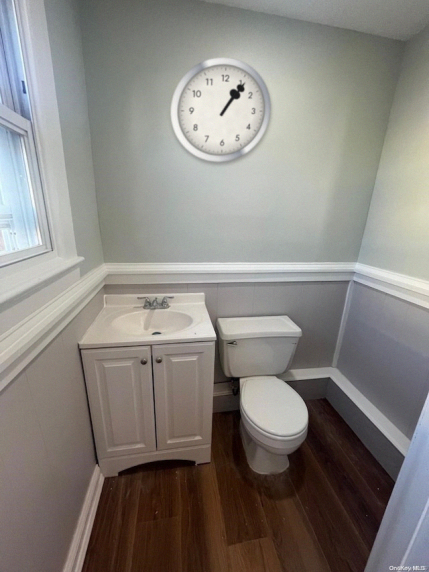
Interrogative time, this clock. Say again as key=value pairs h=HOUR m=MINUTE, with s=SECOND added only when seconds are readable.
h=1 m=6
